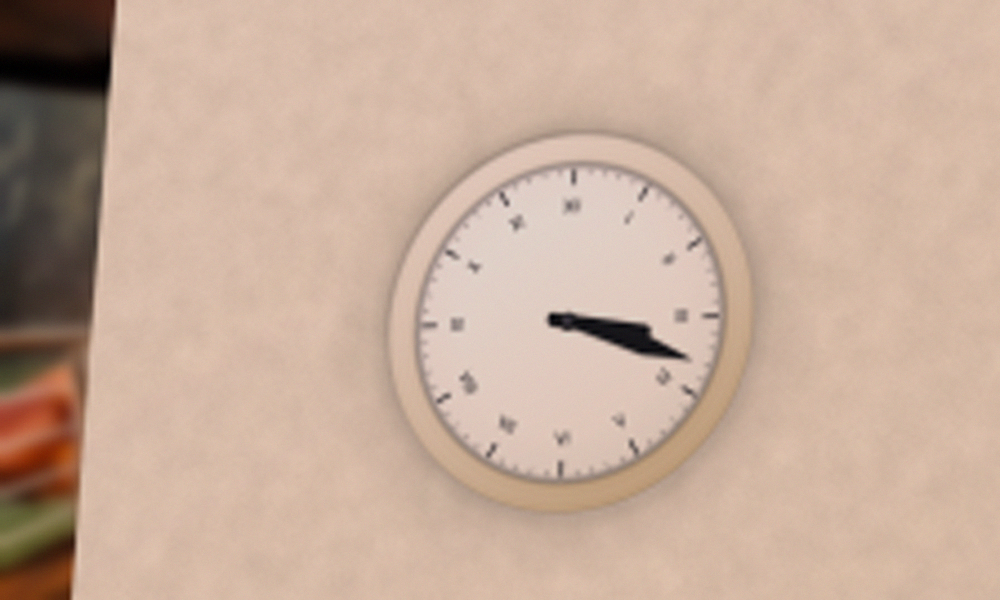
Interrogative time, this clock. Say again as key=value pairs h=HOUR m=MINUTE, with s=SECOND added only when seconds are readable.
h=3 m=18
